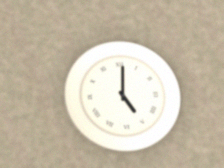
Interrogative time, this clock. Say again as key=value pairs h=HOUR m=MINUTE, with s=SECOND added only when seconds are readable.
h=5 m=1
